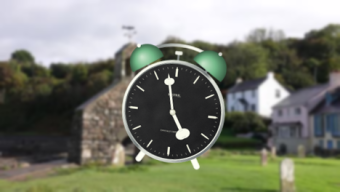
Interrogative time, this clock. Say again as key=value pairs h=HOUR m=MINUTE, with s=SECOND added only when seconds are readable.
h=4 m=58
